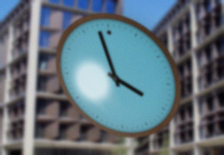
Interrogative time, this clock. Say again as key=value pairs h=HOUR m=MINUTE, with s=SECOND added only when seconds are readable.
h=3 m=58
